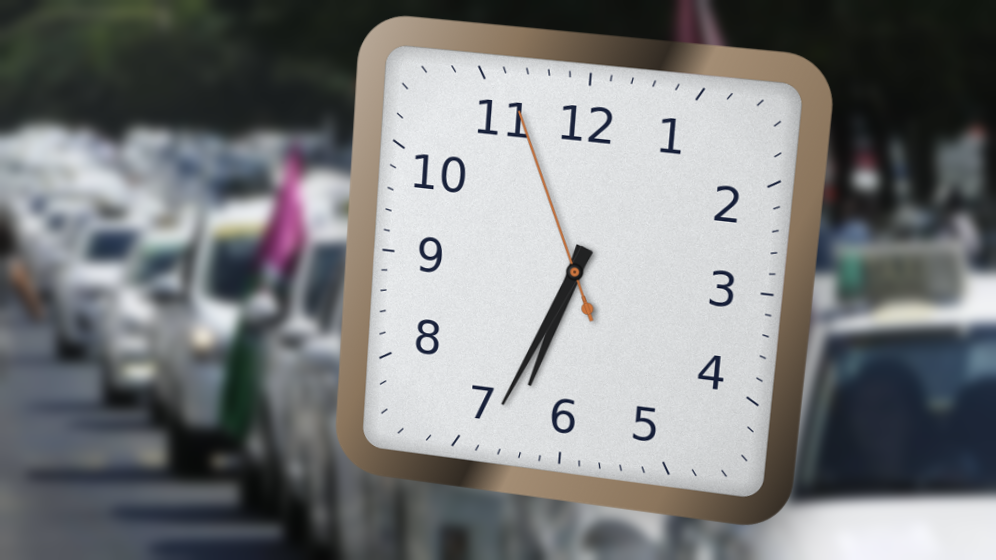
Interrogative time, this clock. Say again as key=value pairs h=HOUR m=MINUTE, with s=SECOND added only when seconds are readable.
h=6 m=33 s=56
